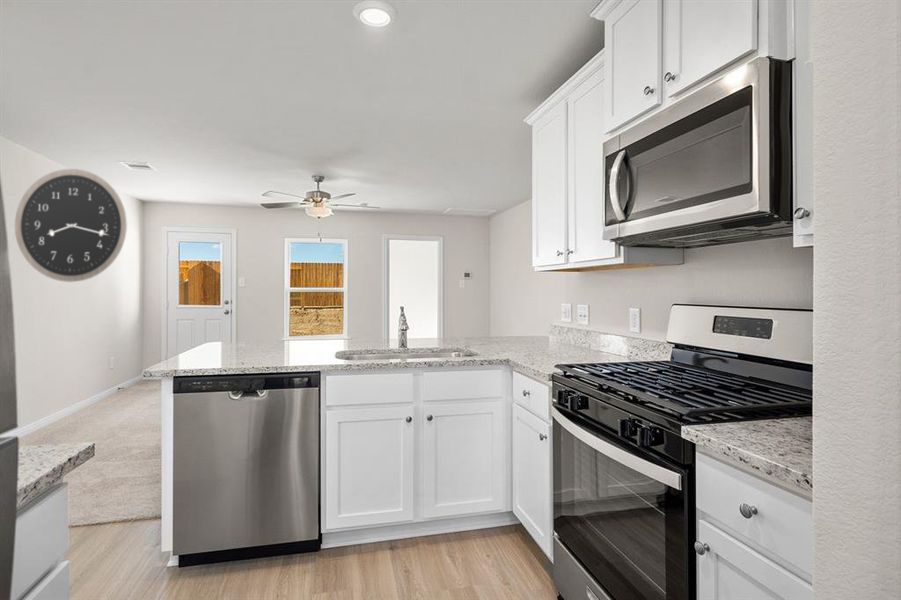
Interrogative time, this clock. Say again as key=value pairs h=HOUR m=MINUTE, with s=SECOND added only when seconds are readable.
h=8 m=17
